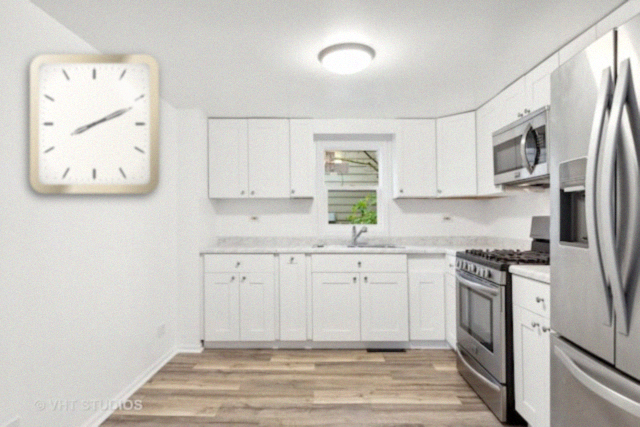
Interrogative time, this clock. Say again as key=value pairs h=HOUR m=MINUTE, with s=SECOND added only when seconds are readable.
h=8 m=11
